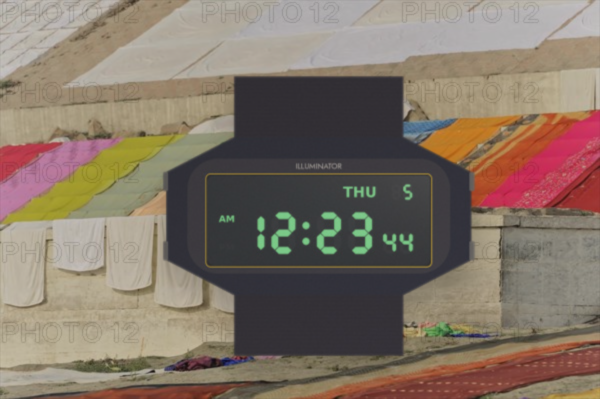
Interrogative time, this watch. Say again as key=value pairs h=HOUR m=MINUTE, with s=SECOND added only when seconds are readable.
h=12 m=23 s=44
